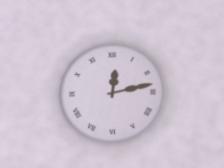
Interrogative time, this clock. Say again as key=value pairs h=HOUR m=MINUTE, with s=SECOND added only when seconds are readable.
h=12 m=13
